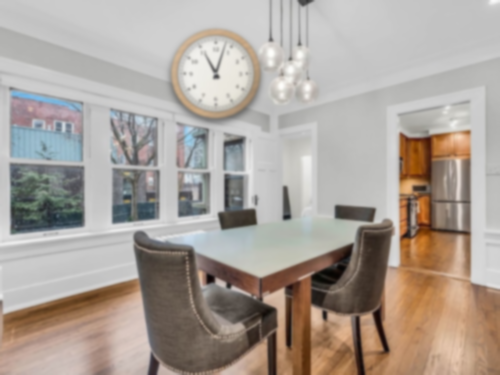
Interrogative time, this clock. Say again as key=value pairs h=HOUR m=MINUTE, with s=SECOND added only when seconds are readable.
h=11 m=3
